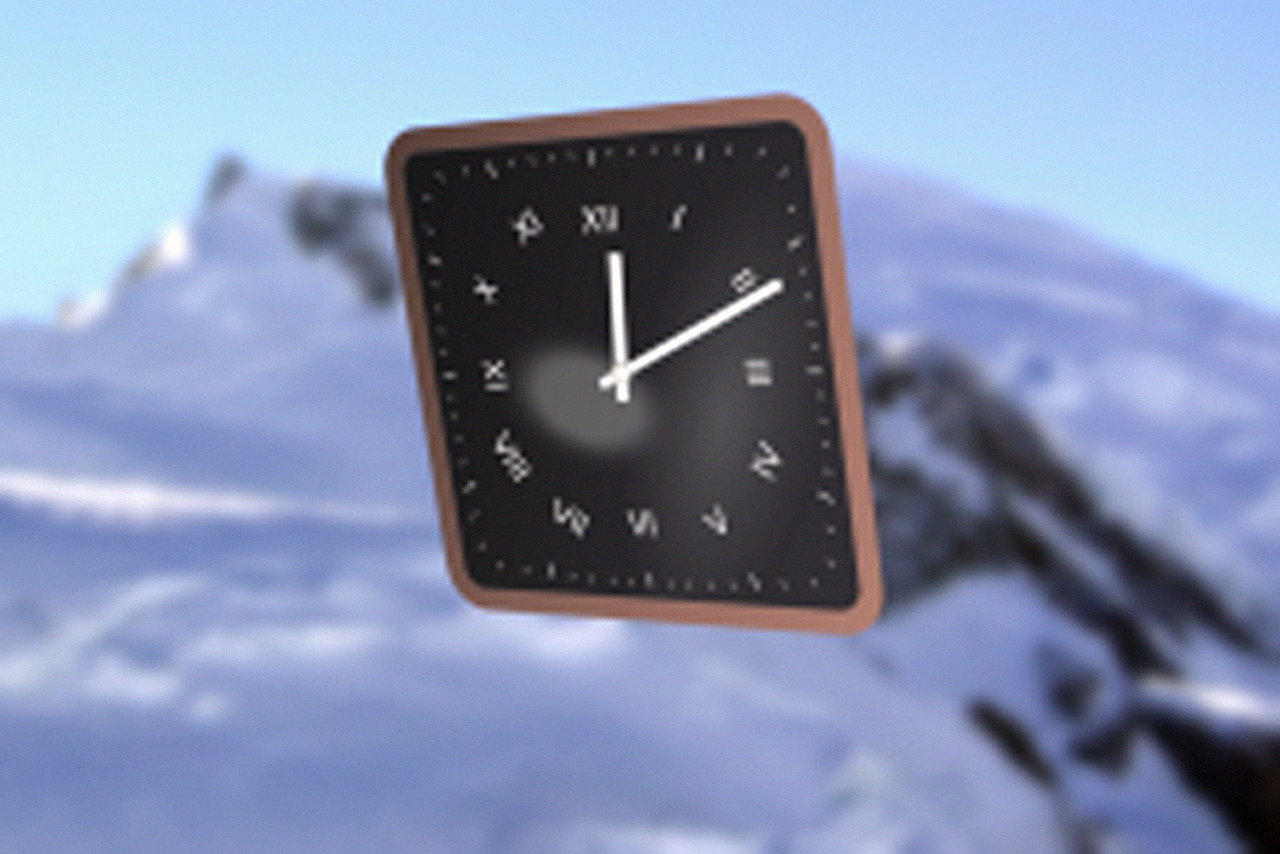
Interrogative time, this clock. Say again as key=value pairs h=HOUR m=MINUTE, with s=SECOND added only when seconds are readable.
h=12 m=11
